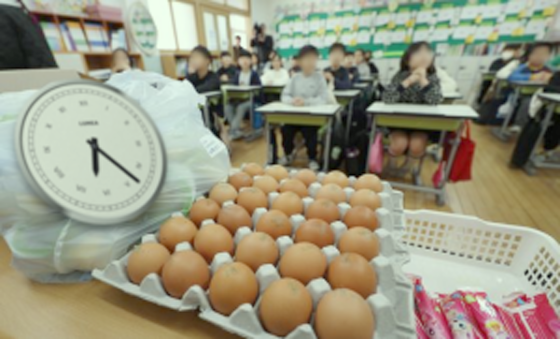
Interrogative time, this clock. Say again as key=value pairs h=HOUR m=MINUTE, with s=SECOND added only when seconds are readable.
h=6 m=23
